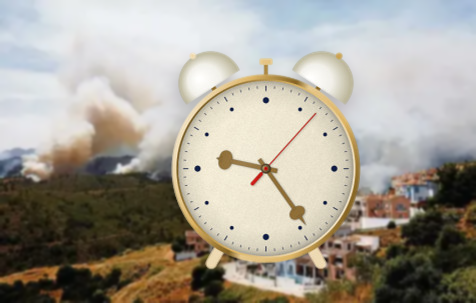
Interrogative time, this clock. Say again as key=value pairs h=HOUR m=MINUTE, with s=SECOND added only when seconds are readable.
h=9 m=24 s=7
